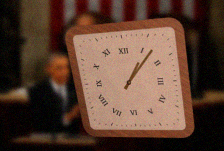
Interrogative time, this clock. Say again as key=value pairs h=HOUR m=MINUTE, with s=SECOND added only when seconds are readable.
h=1 m=7
